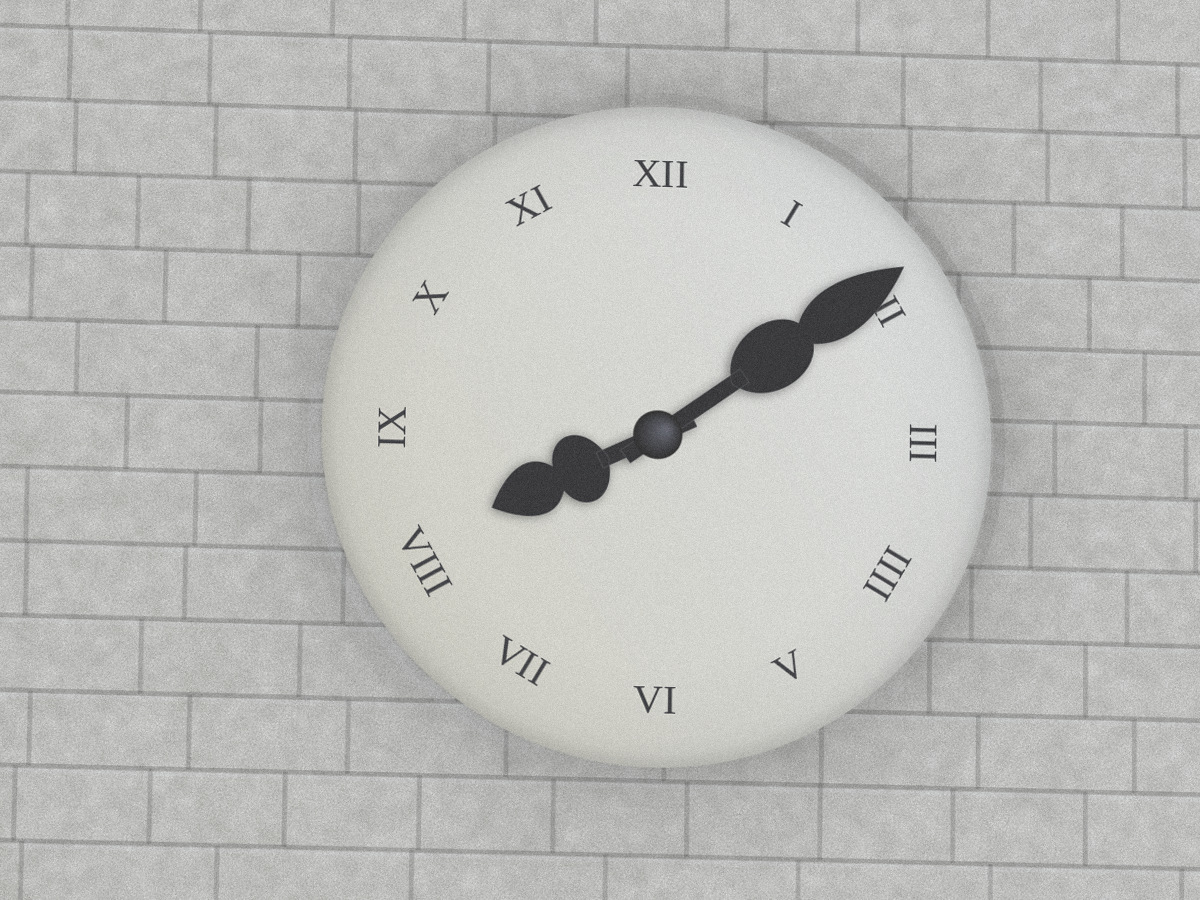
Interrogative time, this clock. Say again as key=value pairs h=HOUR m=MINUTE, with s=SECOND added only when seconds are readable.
h=8 m=9
